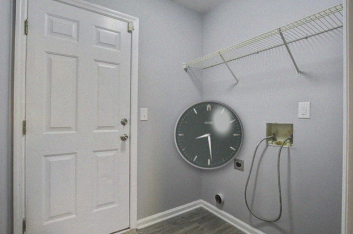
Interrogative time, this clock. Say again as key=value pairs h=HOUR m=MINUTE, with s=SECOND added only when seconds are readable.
h=8 m=29
